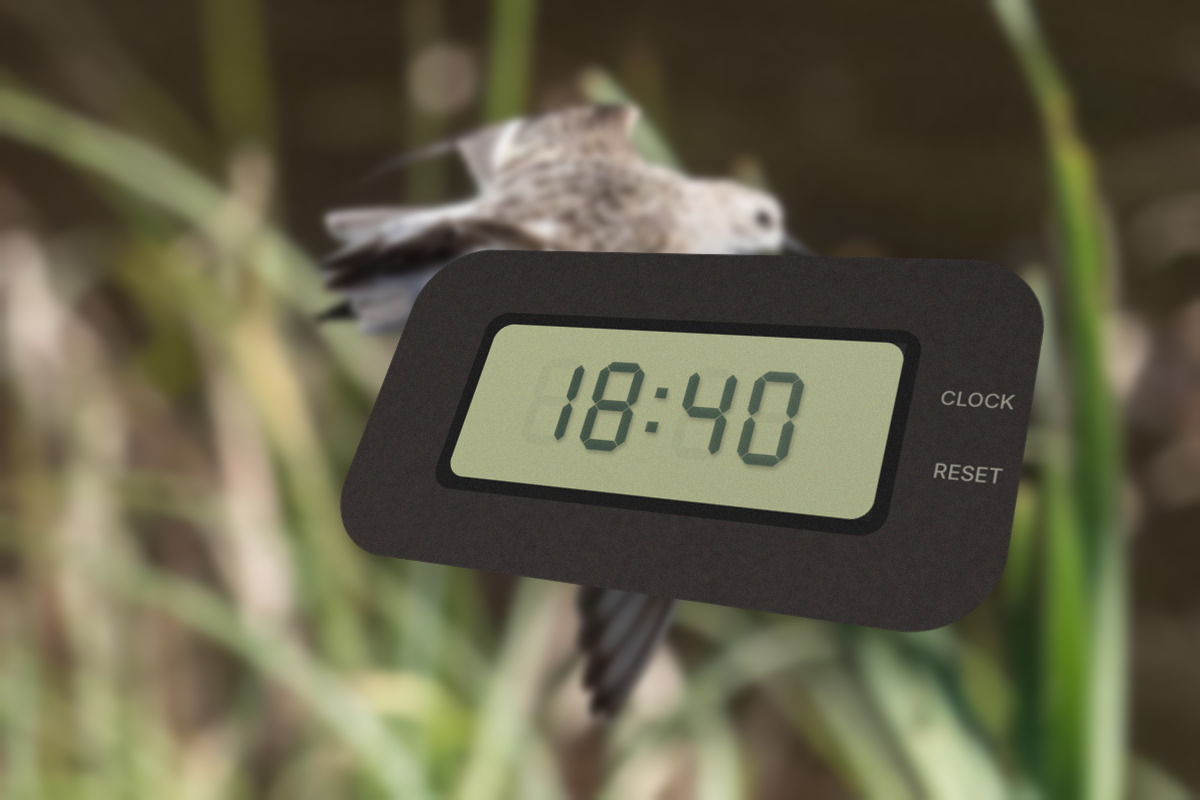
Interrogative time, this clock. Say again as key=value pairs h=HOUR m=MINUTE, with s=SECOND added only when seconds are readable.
h=18 m=40
